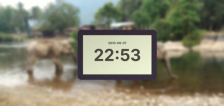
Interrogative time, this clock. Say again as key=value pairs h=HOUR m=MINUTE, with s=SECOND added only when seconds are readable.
h=22 m=53
